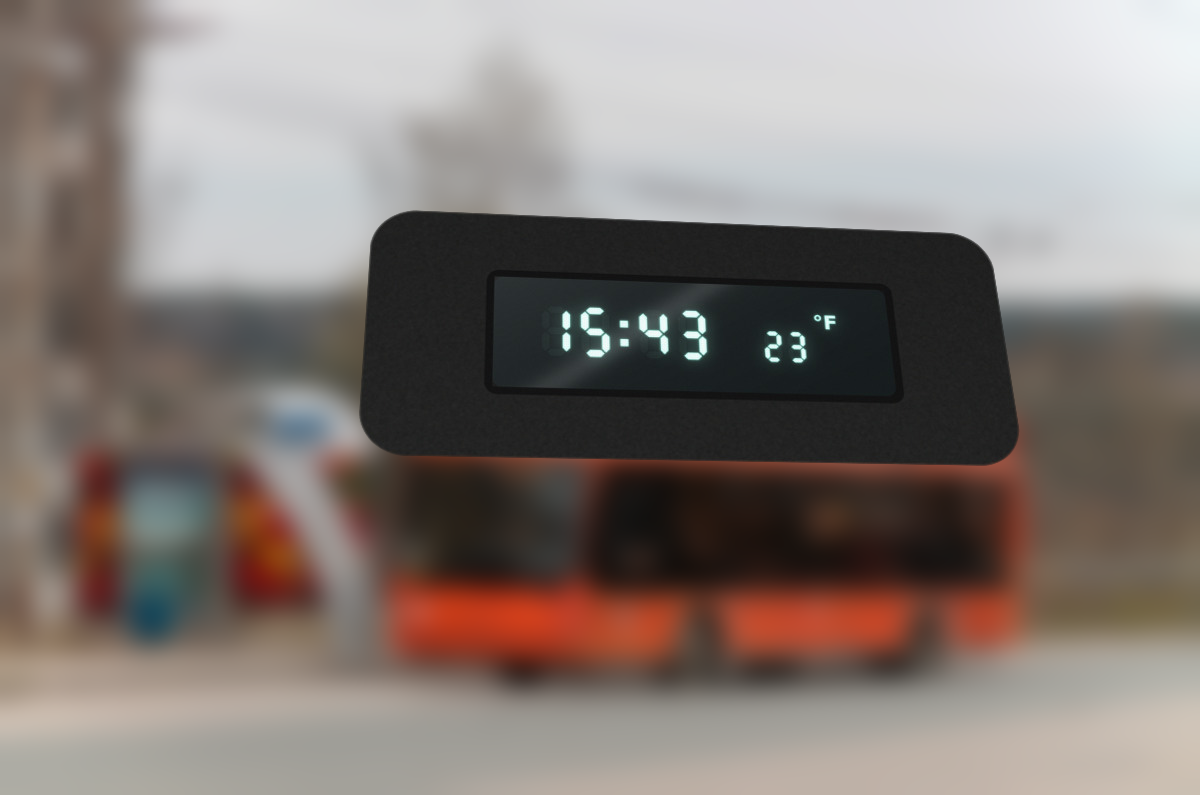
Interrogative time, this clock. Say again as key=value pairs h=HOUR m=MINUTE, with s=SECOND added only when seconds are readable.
h=15 m=43
